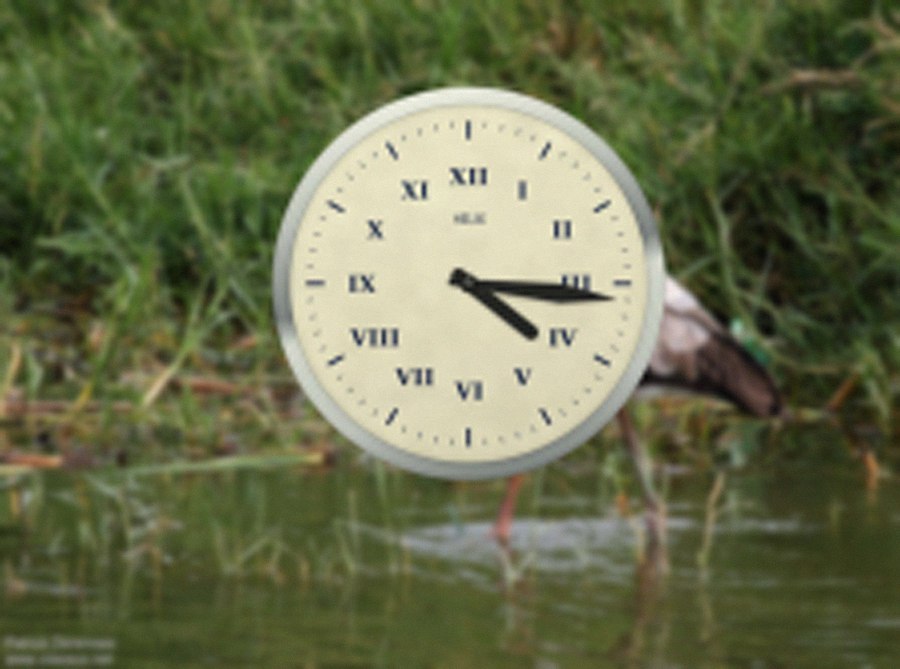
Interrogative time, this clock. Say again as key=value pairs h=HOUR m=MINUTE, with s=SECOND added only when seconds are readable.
h=4 m=16
